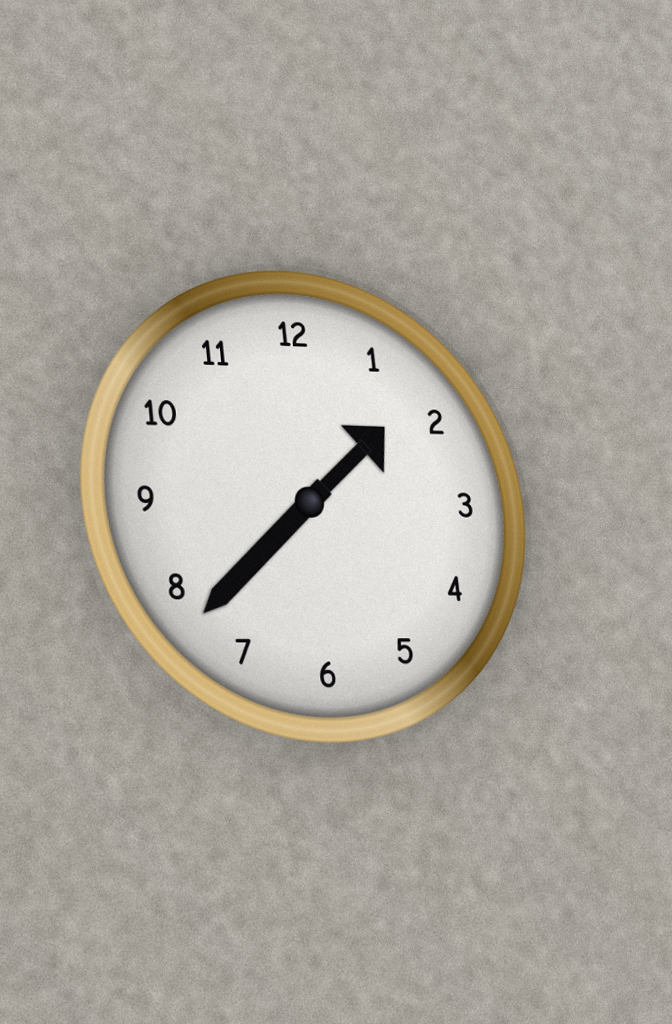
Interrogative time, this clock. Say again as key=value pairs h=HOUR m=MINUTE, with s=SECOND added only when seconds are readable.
h=1 m=38
